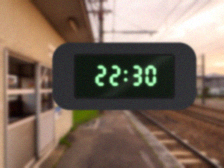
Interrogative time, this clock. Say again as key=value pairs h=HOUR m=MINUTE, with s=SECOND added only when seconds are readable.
h=22 m=30
